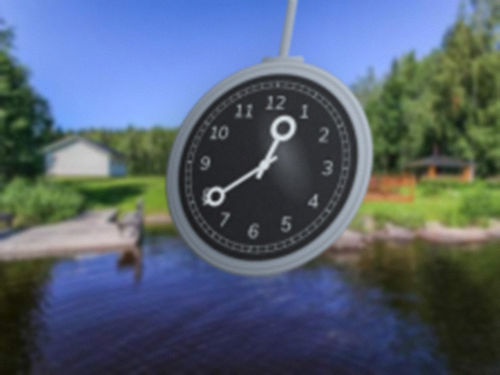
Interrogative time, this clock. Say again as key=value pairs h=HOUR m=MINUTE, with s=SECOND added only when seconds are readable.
h=12 m=39
